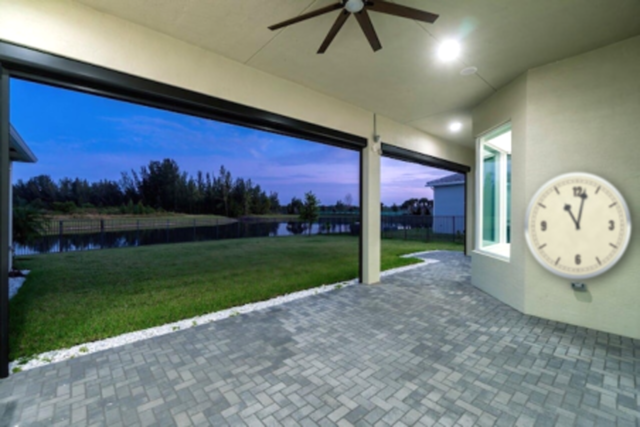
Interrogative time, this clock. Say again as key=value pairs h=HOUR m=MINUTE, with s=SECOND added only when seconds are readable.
h=11 m=2
